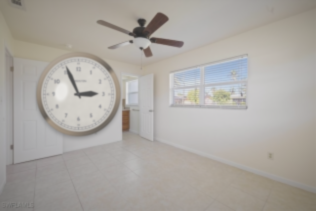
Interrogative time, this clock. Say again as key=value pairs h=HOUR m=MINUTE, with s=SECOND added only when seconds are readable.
h=2 m=56
